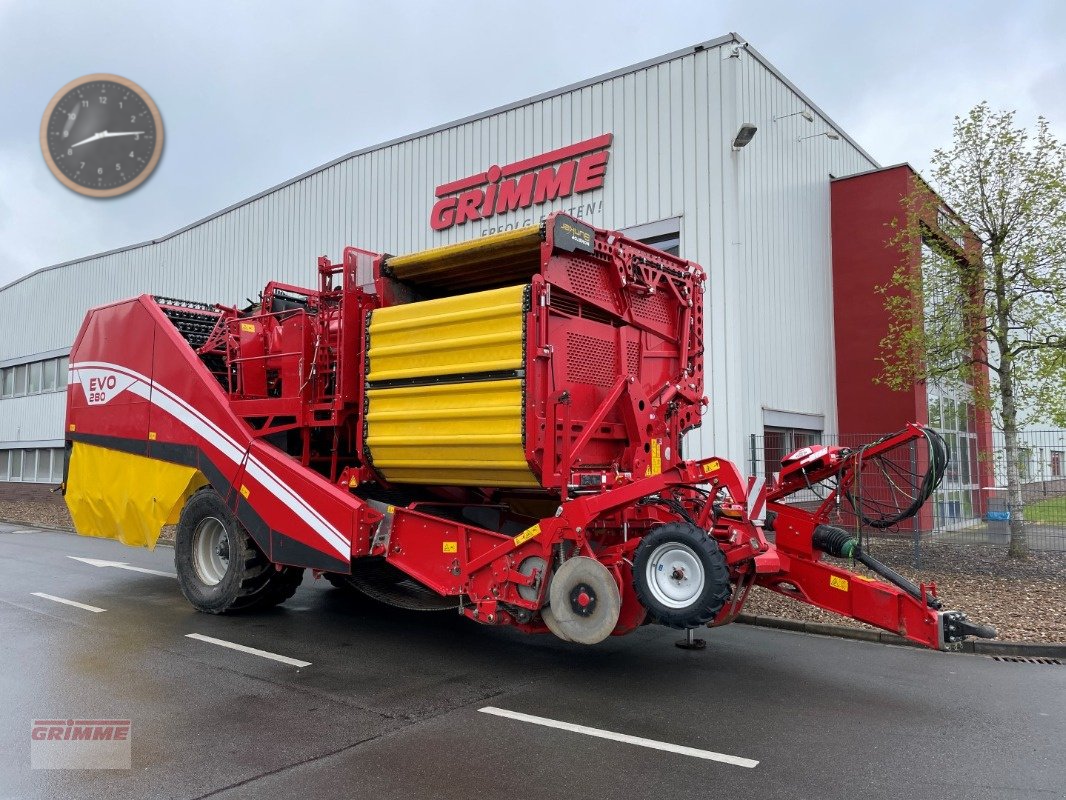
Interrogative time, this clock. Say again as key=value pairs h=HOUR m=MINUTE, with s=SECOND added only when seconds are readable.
h=8 m=14
